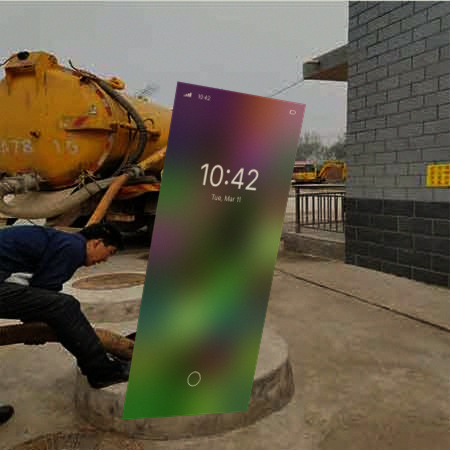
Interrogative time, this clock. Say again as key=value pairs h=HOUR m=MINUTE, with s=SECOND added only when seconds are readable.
h=10 m=42
